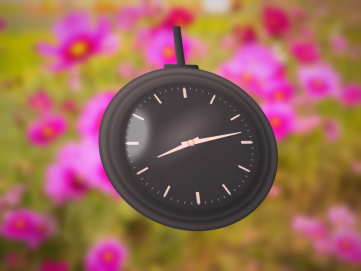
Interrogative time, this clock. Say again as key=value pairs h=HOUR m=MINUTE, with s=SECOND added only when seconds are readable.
h=8 m=13
